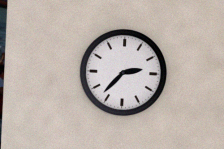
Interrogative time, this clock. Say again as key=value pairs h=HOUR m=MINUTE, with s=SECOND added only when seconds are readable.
h=2 m=37
